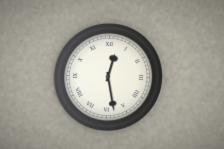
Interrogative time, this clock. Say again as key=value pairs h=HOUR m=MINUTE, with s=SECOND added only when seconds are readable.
h=12 m=28
